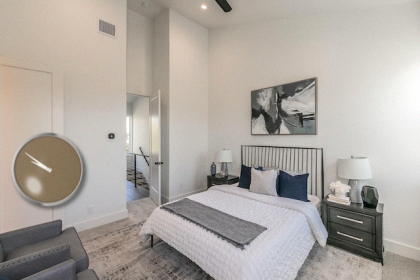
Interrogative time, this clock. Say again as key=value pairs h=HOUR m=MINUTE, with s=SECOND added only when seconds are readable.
h=9 m=51
